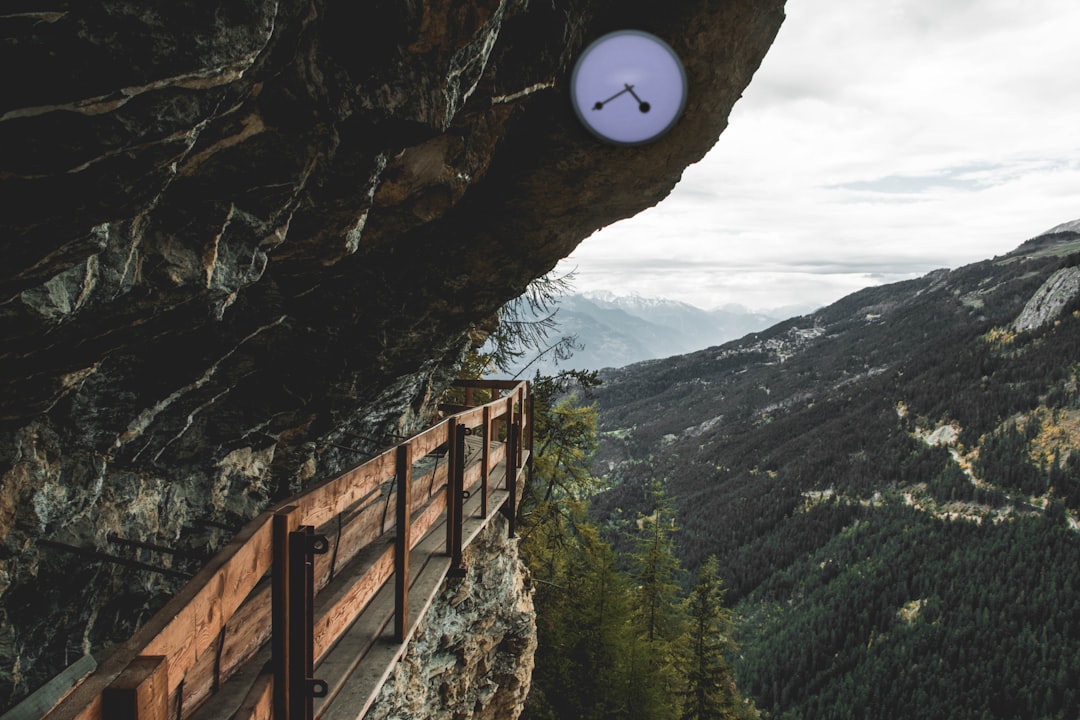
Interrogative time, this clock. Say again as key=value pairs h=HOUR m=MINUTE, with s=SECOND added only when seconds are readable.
h=4 m=40
